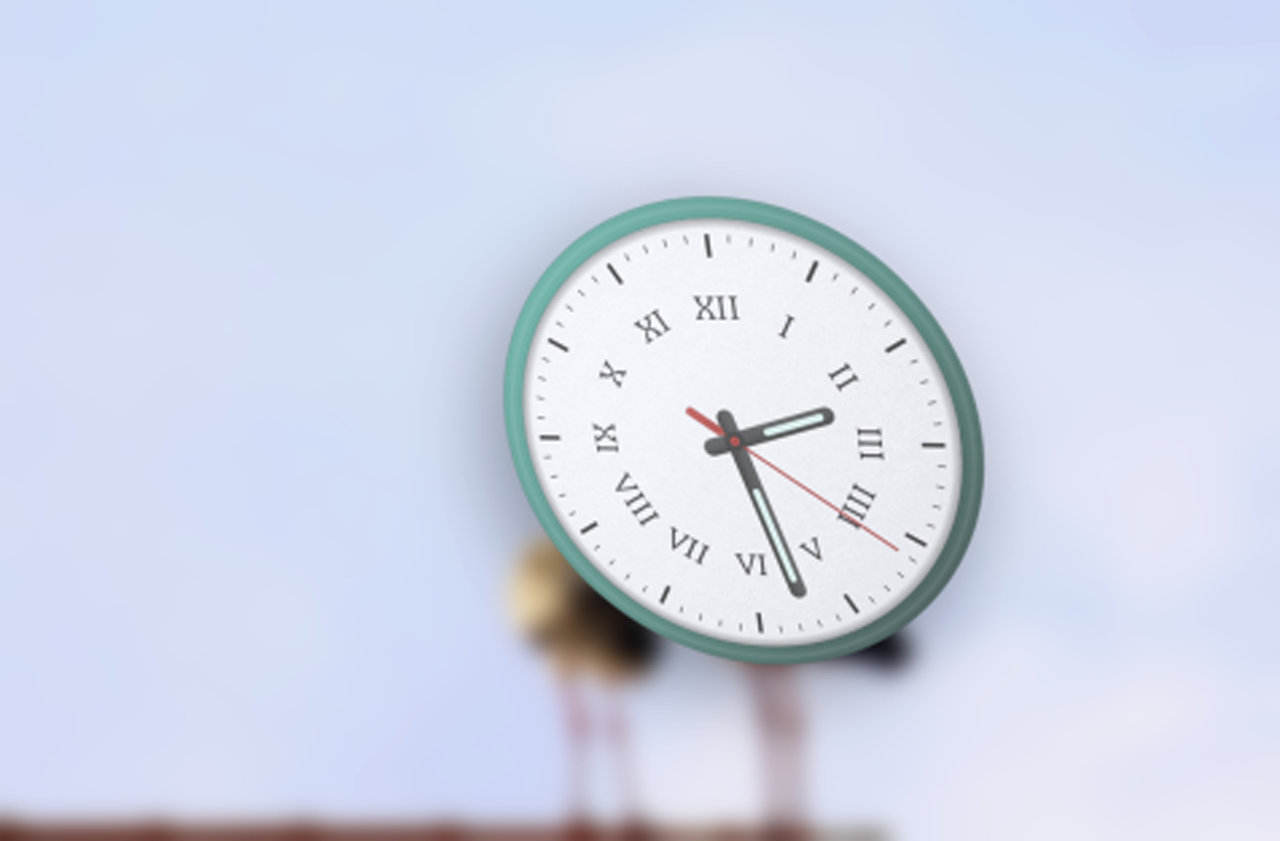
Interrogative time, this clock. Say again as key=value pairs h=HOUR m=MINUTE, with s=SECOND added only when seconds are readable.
h=2 m=27 s=21
